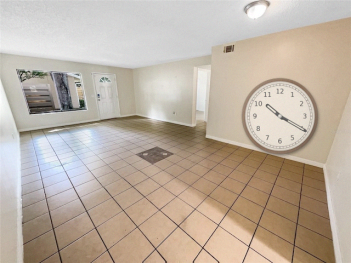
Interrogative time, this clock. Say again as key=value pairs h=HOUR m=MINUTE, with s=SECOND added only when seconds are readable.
h=10 m=20
